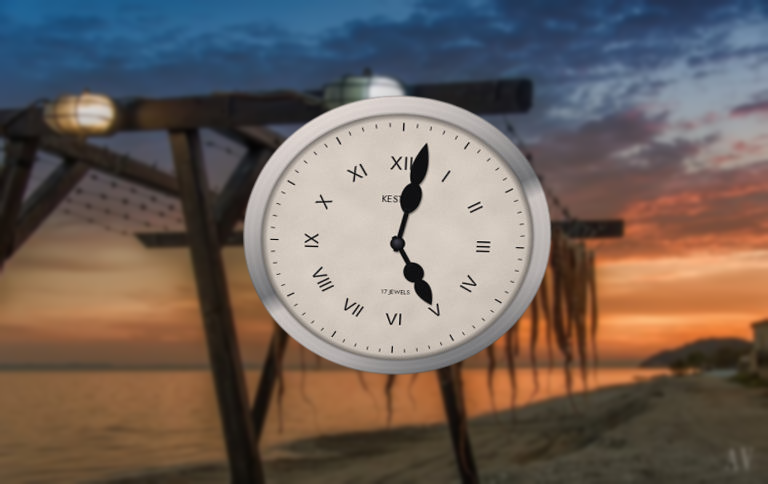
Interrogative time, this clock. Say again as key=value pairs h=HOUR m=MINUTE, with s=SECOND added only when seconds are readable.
h=5 m=2
